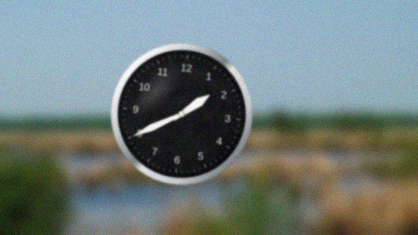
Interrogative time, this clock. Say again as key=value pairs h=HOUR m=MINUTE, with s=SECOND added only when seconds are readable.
h=1 m=40
